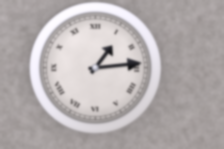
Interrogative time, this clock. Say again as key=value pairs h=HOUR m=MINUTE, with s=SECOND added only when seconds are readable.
h=1 m=14
